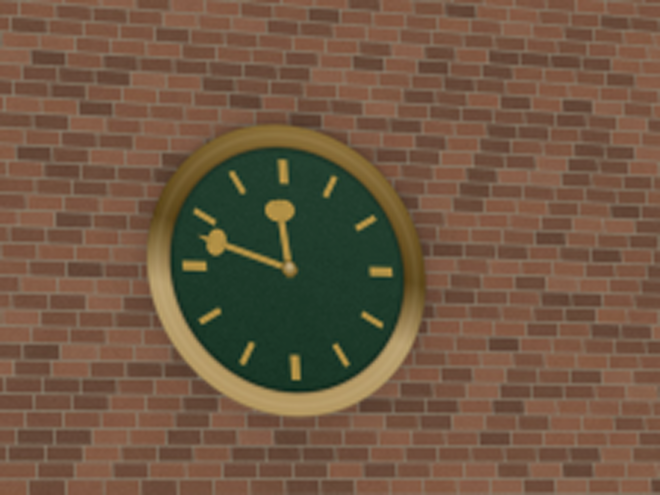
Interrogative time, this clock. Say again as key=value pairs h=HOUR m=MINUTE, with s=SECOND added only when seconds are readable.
h=11 m=48
